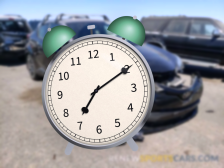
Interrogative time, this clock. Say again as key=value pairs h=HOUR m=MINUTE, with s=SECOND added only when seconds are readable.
h=7 m=10
